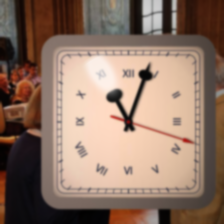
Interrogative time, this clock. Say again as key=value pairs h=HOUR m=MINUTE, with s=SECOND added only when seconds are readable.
h=11 m=3 s=18
